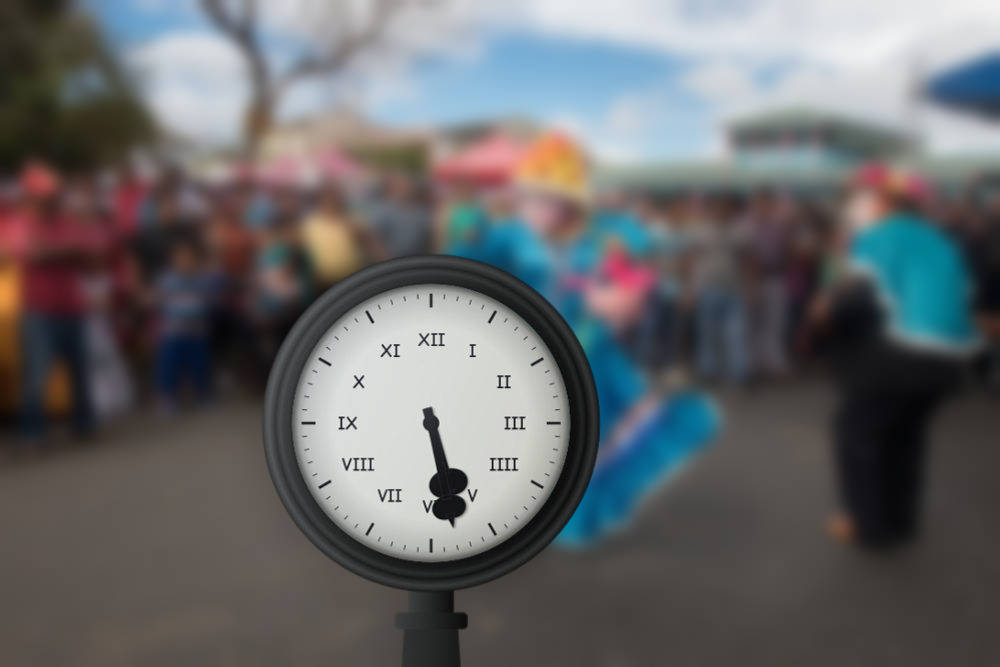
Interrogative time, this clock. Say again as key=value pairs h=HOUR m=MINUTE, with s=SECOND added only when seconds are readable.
h=5 m=28
